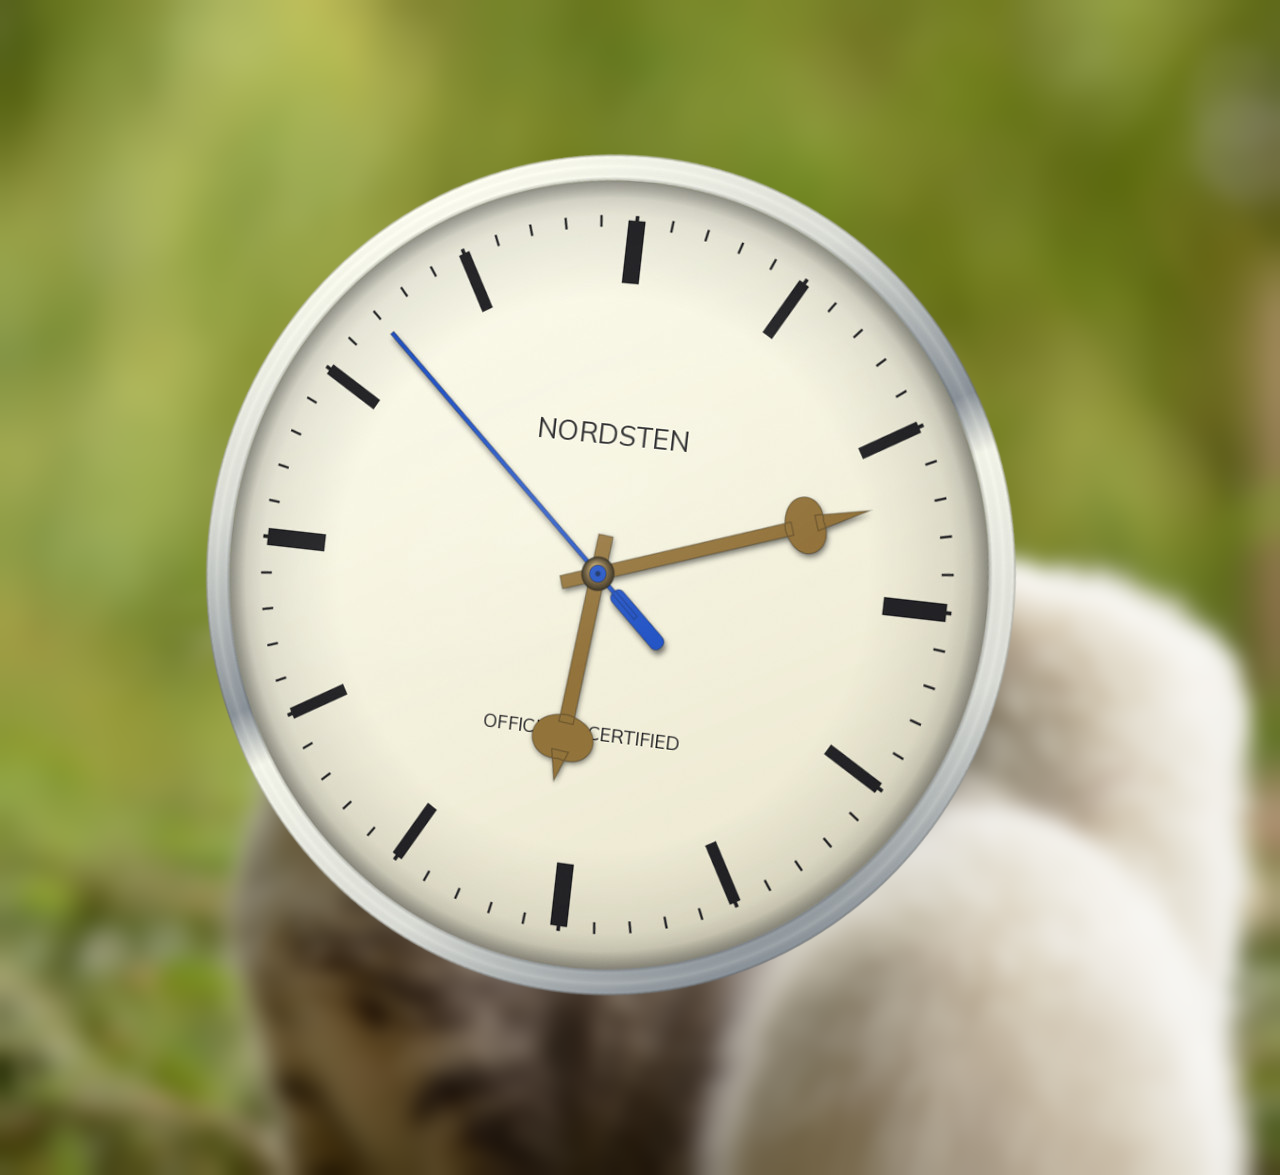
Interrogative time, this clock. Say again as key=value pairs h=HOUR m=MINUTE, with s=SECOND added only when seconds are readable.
h=6 m=11 s=52
